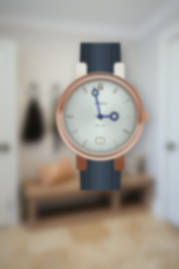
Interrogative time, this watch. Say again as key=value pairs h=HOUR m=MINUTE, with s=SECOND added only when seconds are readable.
h=2 m=58
